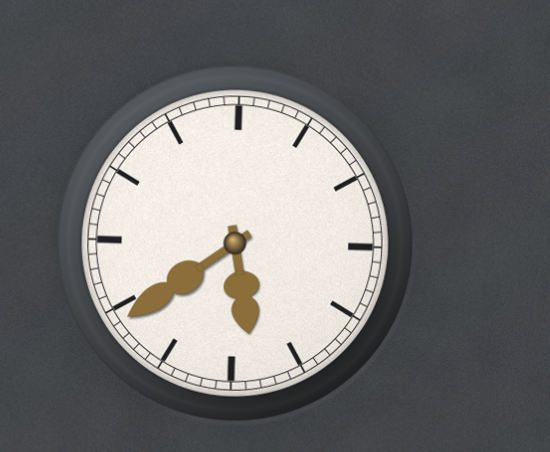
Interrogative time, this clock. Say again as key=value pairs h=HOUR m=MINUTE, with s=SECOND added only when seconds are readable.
h=5 m=39
